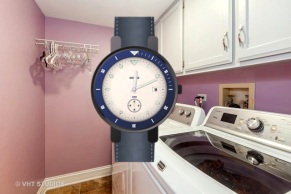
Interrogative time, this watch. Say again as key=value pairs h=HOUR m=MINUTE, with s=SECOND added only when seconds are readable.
h=12 m=11
